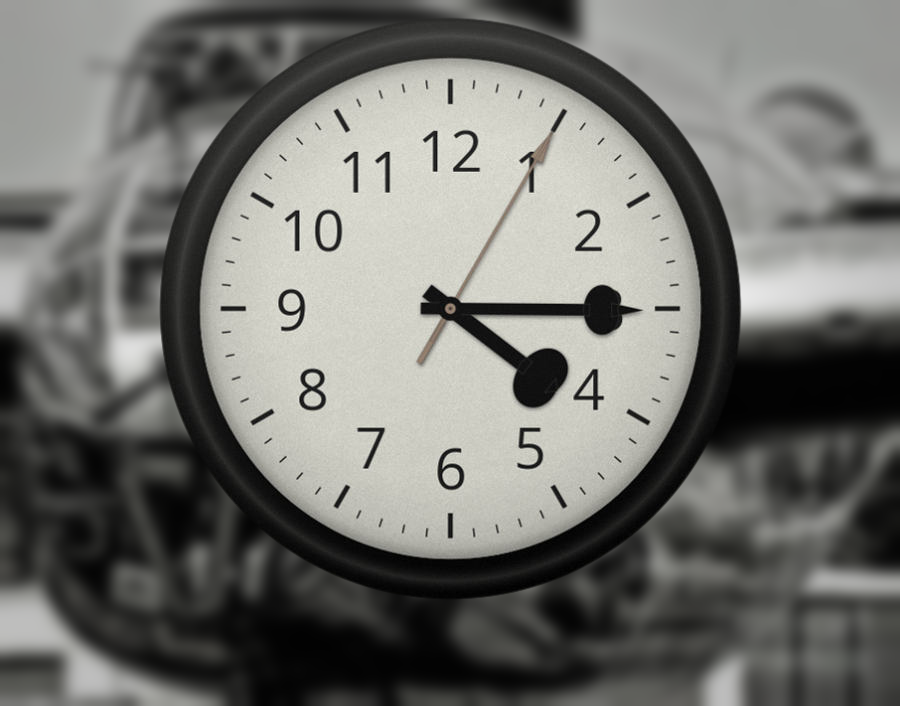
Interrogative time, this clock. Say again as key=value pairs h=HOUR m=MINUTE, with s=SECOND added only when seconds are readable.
h=4 m=15 s=5
